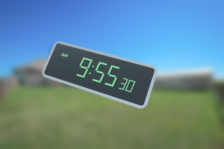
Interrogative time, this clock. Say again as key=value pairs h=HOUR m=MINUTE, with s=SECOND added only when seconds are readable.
h=9 m=55 s=30
